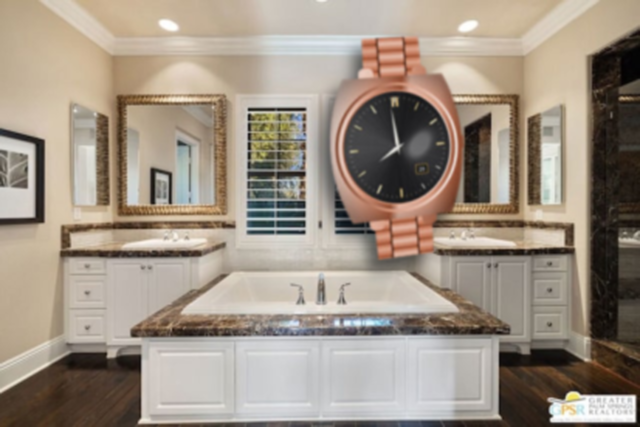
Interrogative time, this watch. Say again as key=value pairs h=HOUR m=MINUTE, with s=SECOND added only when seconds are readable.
h=7 m=59
